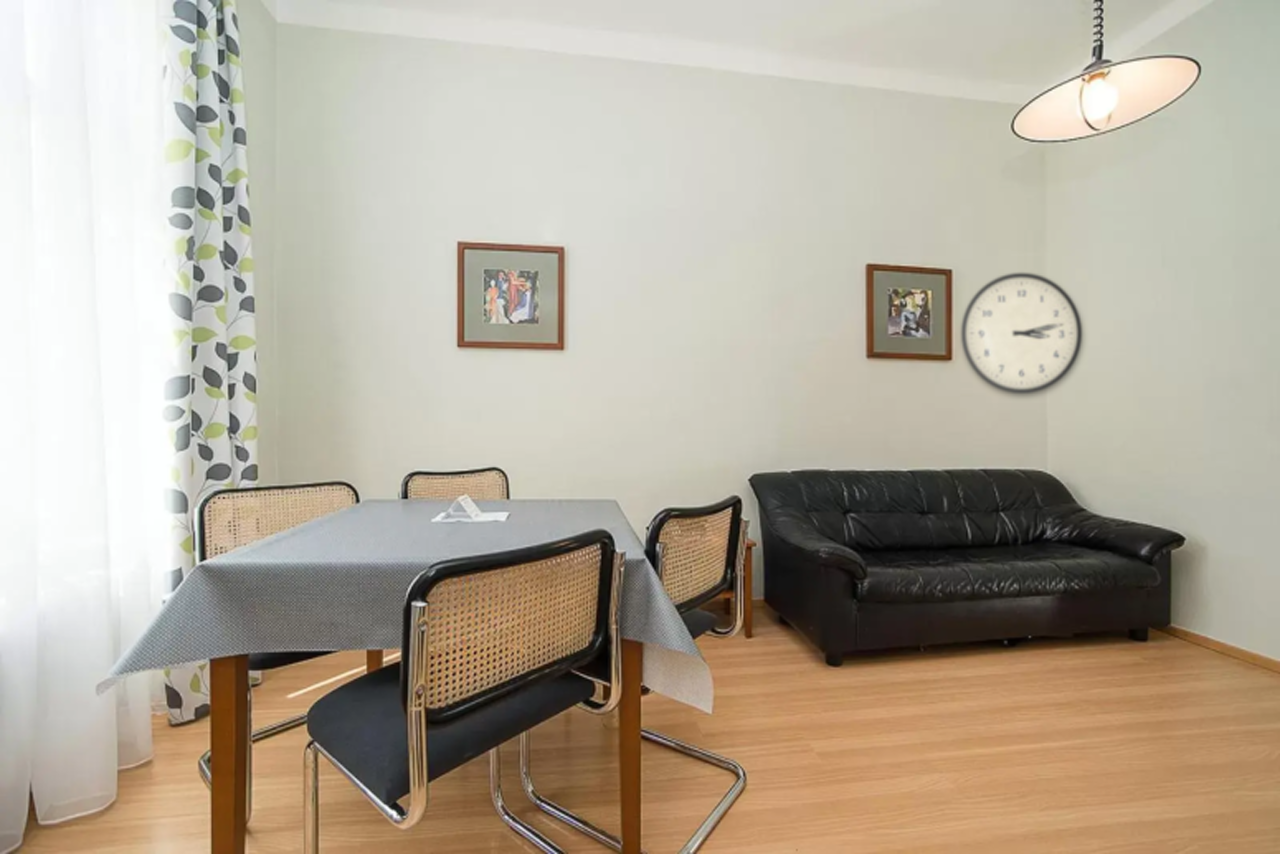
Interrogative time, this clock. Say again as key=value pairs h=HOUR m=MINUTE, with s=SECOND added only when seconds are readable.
h=3 m=13
